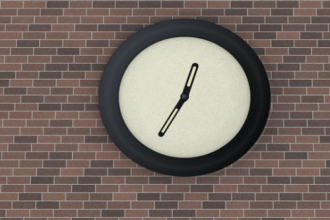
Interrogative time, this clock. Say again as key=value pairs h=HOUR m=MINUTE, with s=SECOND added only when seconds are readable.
h=12 m=35
